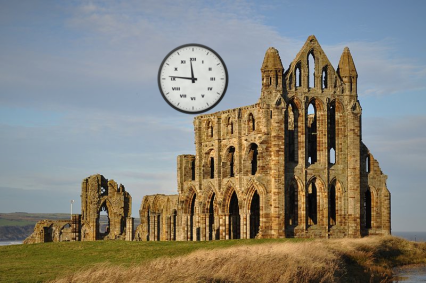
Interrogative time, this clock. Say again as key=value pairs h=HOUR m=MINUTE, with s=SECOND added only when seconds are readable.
h=11 m=46
